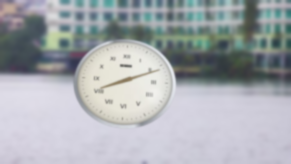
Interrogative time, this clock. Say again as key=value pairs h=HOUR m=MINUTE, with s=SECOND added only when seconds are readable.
h=8 m=11
